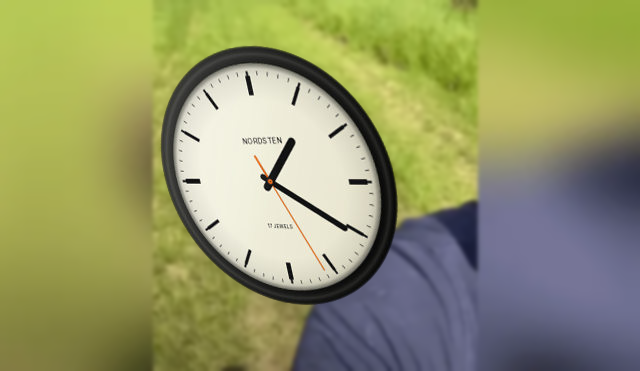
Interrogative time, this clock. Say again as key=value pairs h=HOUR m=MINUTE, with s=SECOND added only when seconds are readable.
h=1 m=20 s=26
